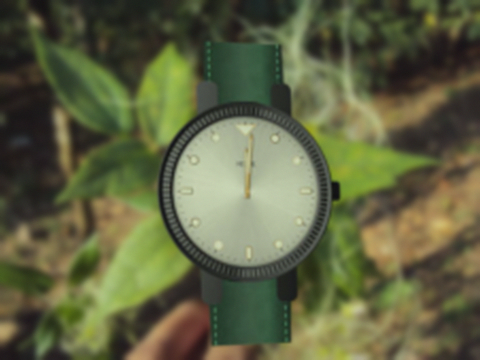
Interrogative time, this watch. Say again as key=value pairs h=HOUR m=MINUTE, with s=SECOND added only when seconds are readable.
h=12 m=1
